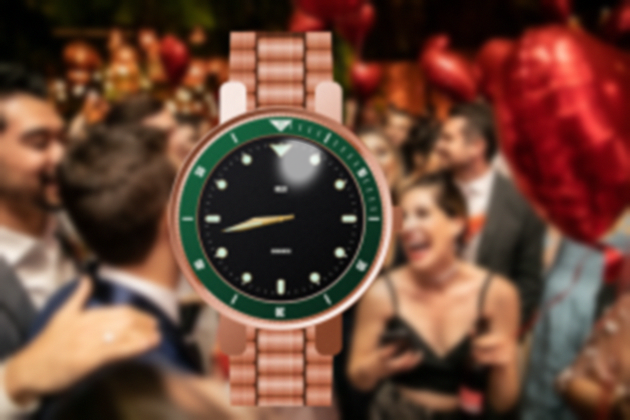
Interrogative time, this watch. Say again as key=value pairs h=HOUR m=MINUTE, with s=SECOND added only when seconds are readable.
h=8 m=43
